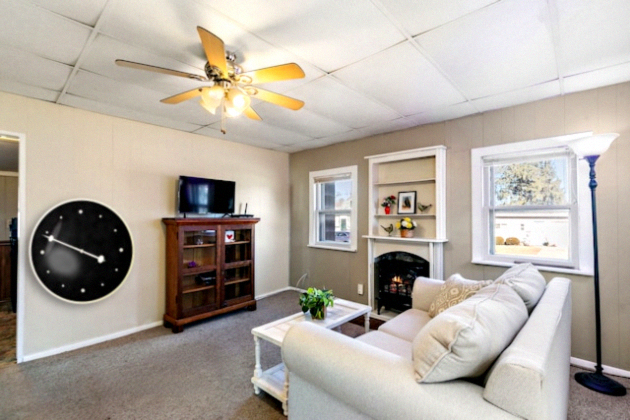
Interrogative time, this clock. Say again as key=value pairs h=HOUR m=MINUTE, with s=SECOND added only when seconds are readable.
h=3 m=49
